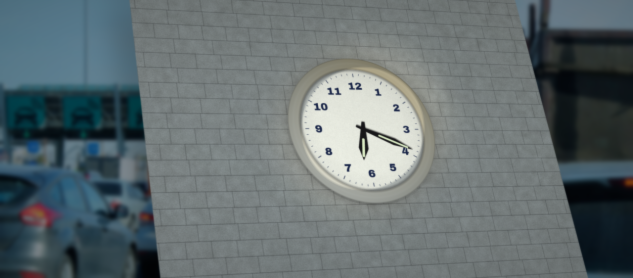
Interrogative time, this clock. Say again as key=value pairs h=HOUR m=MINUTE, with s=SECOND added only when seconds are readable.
h=6 m=19
